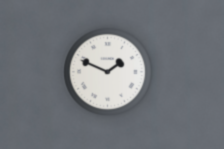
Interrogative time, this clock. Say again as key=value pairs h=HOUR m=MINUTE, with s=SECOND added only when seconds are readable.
h=1 m=49
